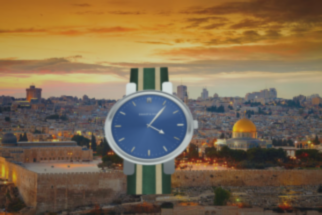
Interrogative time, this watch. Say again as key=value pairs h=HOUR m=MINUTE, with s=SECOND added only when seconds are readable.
h=4 m=6
